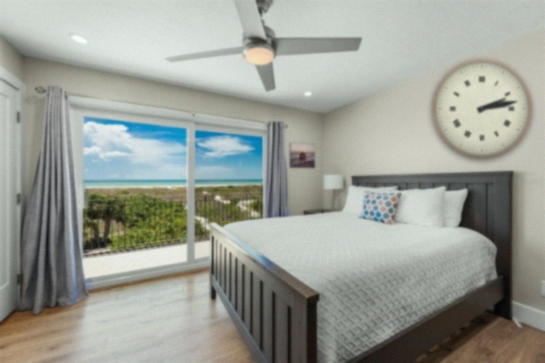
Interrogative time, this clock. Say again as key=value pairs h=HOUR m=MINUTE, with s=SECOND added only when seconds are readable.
h=2 m=13
